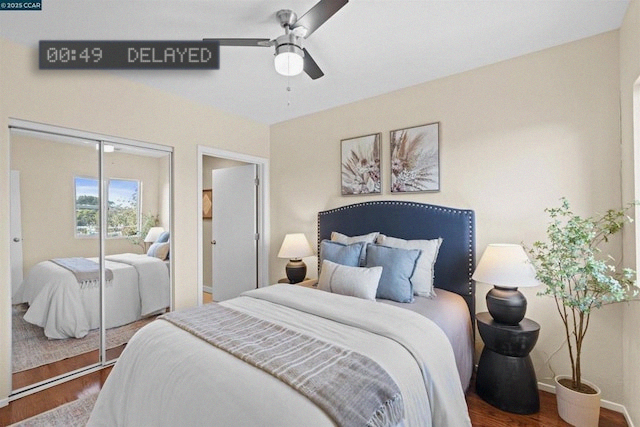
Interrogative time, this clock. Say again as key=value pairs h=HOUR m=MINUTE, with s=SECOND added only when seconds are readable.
h=0 m=49
